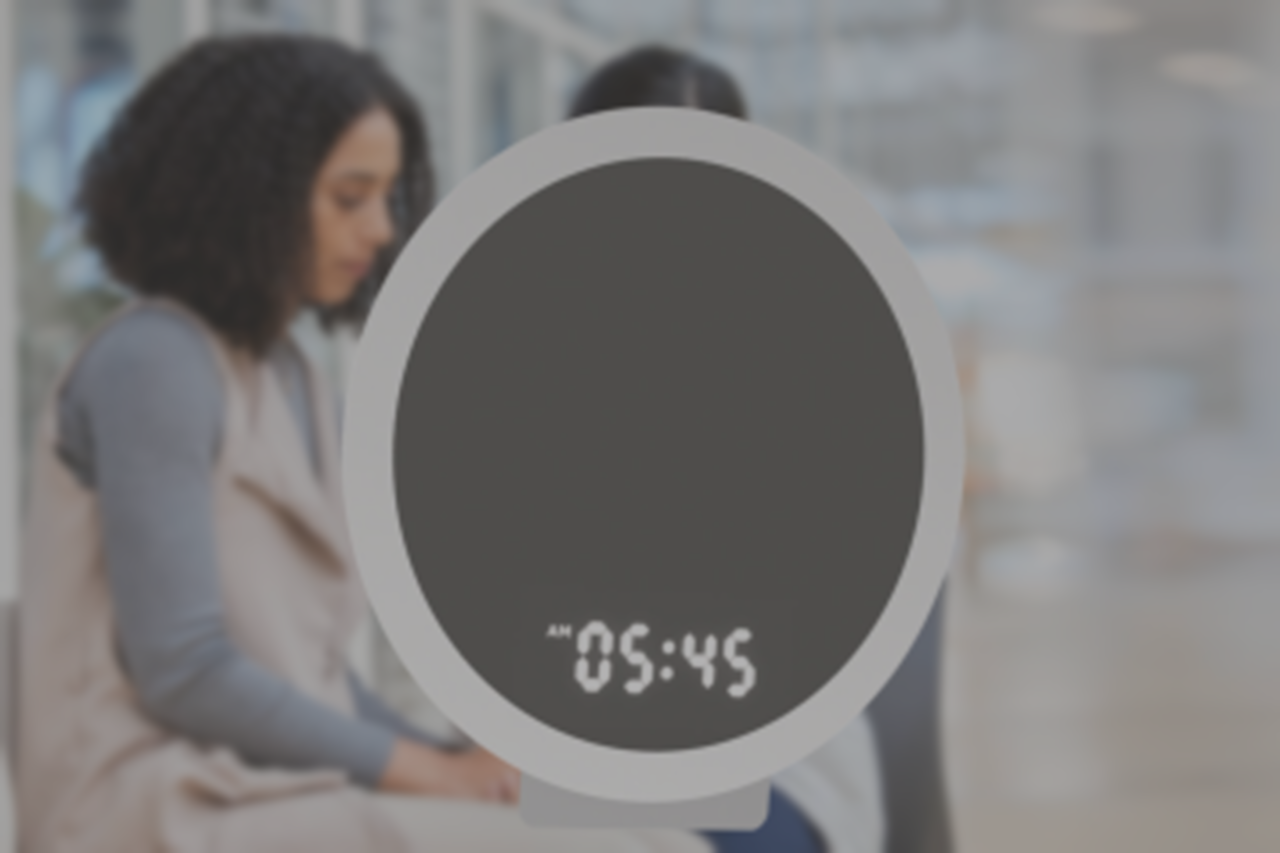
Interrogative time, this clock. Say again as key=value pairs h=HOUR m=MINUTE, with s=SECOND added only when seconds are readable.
h=5 m=45
